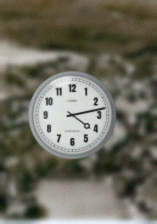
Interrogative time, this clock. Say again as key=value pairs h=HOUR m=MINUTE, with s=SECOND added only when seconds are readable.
h=4 m=13
